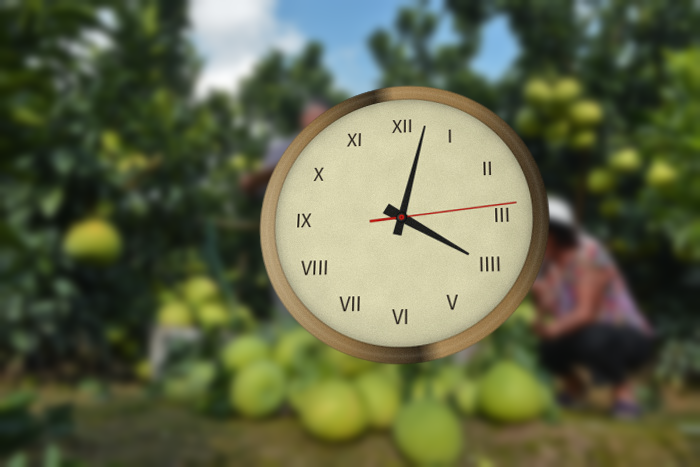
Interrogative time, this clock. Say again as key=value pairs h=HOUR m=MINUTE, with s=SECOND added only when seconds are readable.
h=4 m=2 s=14
